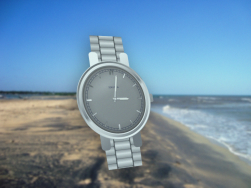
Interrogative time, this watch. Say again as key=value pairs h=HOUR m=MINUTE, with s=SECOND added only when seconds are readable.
h=3 m=2
